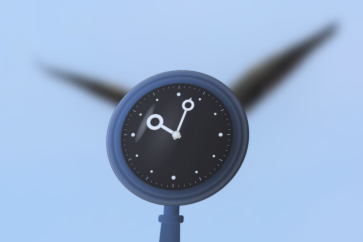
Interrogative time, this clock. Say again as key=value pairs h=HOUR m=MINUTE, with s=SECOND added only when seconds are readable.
h=10 m=3
